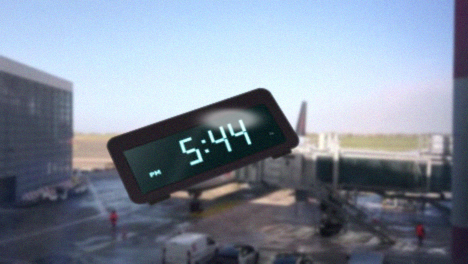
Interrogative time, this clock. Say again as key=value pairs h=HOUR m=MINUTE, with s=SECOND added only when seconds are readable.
h=5 m=44
